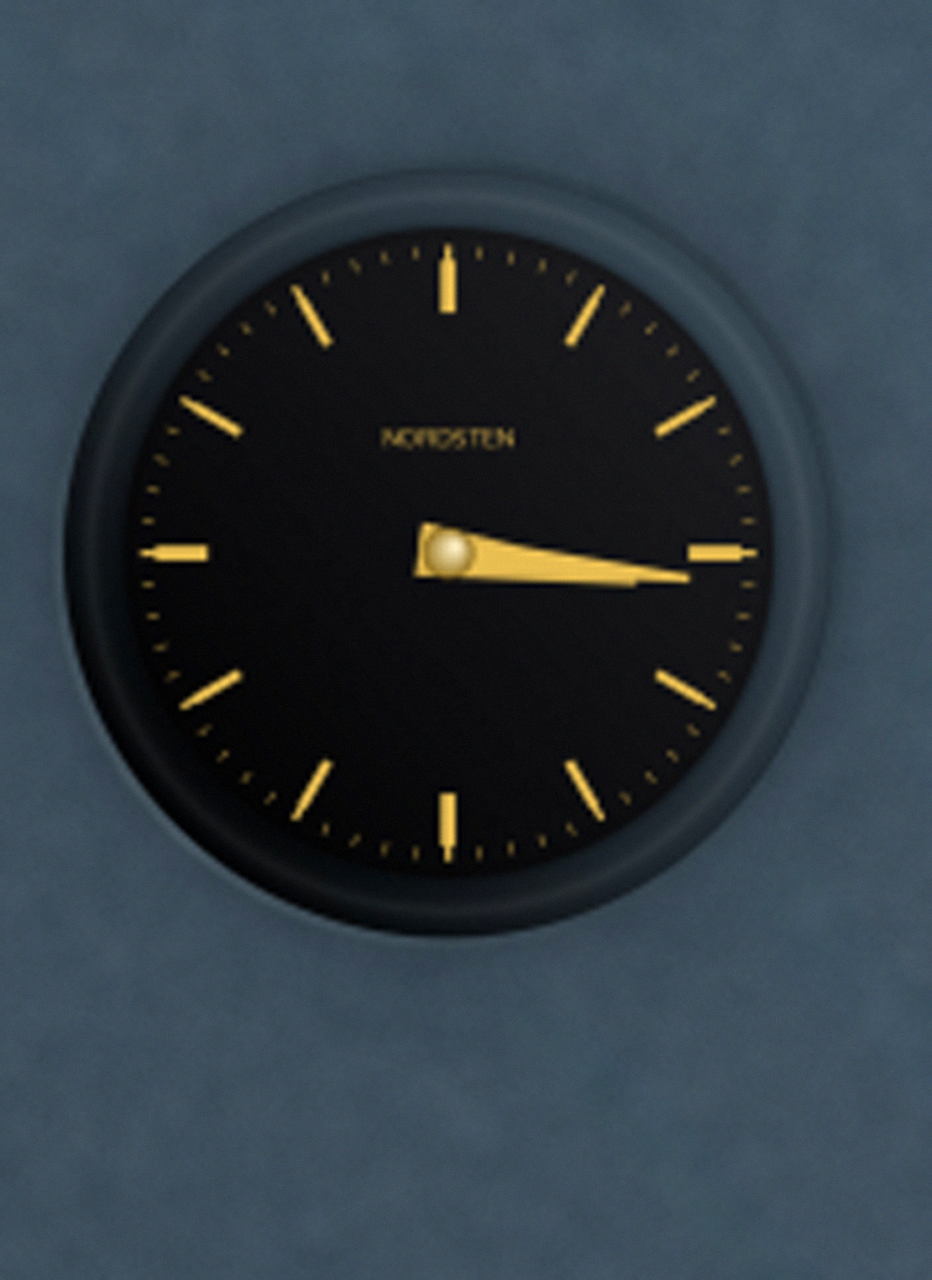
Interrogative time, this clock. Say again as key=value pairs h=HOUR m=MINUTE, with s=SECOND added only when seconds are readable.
h=3 m=16
